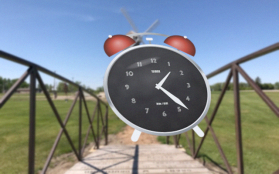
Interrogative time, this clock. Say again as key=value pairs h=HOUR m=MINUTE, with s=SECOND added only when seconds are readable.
h=1 m=23
